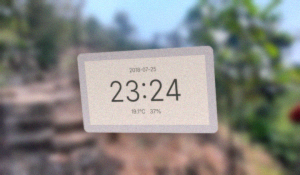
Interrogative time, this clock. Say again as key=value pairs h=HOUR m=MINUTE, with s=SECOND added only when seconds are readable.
h=23 m=24
